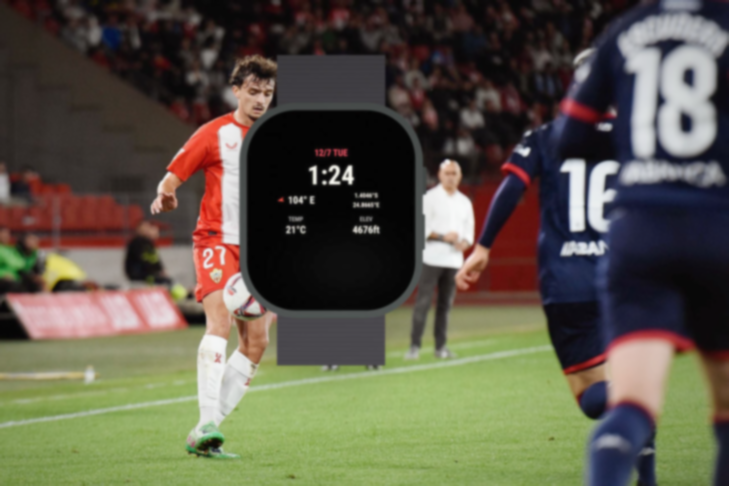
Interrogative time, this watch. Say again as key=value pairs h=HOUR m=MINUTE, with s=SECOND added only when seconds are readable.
h=1 m=24
